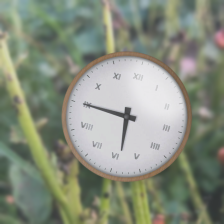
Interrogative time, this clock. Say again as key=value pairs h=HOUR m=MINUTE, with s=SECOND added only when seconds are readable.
h=5 m=45
